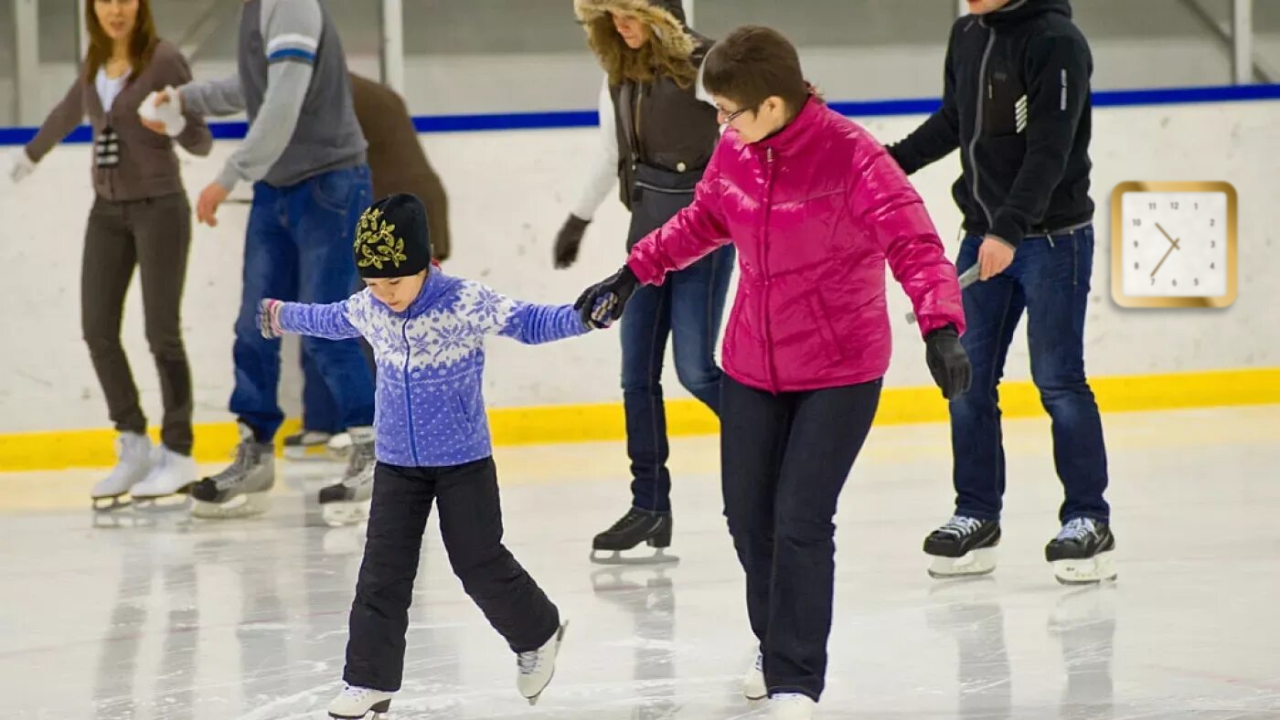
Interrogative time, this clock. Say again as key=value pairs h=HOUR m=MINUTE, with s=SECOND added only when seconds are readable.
h=10 m=36
